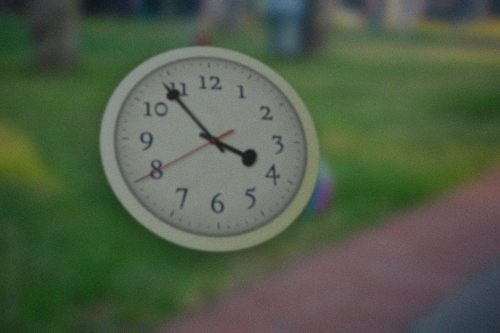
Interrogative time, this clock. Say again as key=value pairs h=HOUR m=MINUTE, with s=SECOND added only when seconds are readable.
h=3 m=53 s=40
